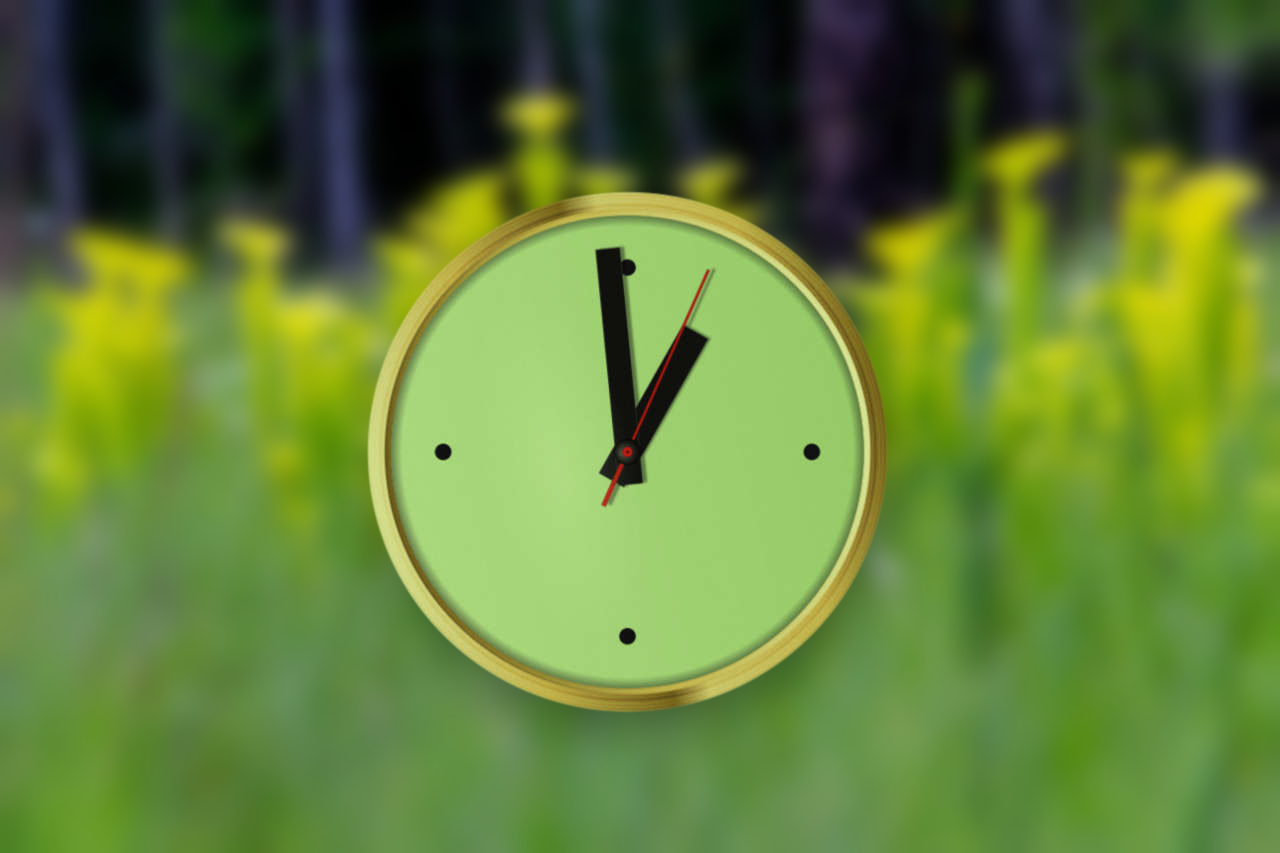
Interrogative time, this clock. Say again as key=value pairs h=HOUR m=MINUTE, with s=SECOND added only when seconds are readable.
h=12 m=59 s=4
